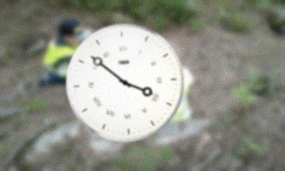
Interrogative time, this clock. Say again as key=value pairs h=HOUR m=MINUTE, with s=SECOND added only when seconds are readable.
h=3 m=52
